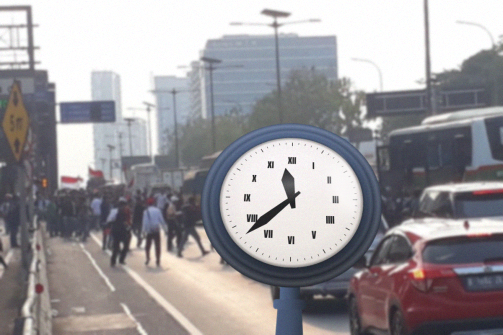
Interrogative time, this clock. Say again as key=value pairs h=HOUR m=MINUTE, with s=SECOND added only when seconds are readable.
h=11 m=38
